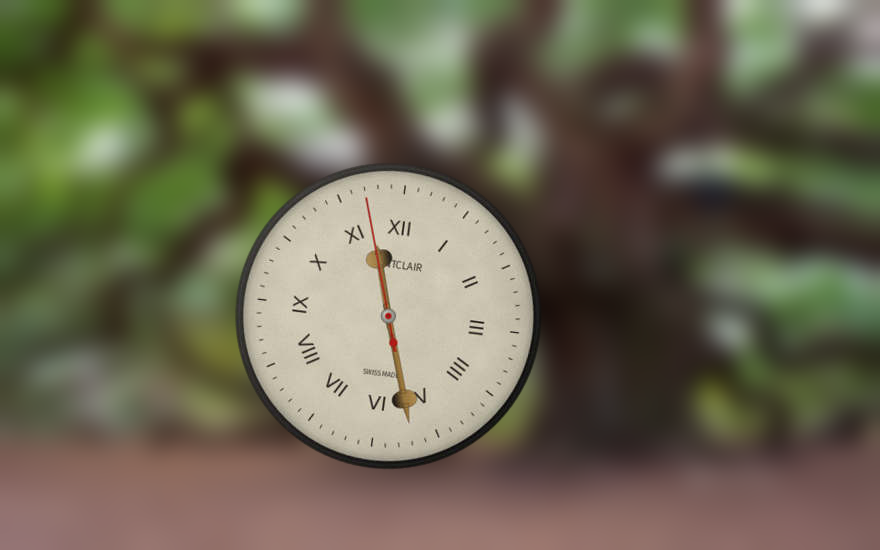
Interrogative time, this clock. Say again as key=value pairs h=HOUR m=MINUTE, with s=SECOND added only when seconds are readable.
h=11 m=26 s=57
